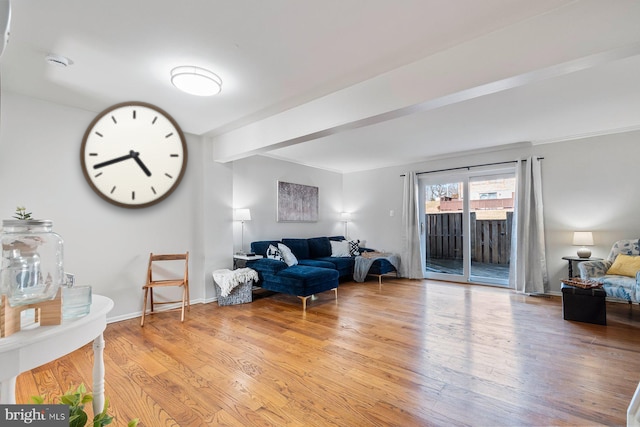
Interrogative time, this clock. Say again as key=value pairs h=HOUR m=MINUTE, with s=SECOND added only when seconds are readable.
h=4 m=42
